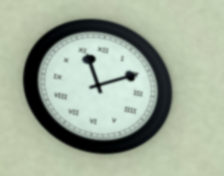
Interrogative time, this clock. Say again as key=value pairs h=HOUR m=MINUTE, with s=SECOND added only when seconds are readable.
h=11 m=10
